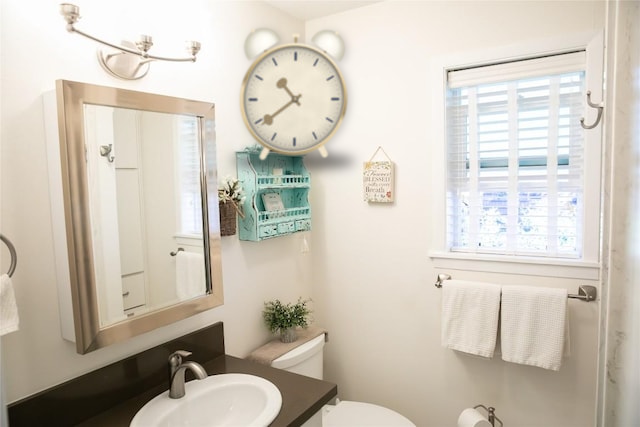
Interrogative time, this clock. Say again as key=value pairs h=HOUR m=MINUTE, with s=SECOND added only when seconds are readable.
h=10 m=39
